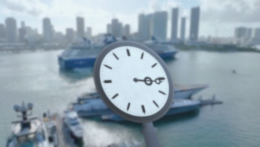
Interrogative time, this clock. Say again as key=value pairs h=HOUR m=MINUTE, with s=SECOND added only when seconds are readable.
h=3 m=16
